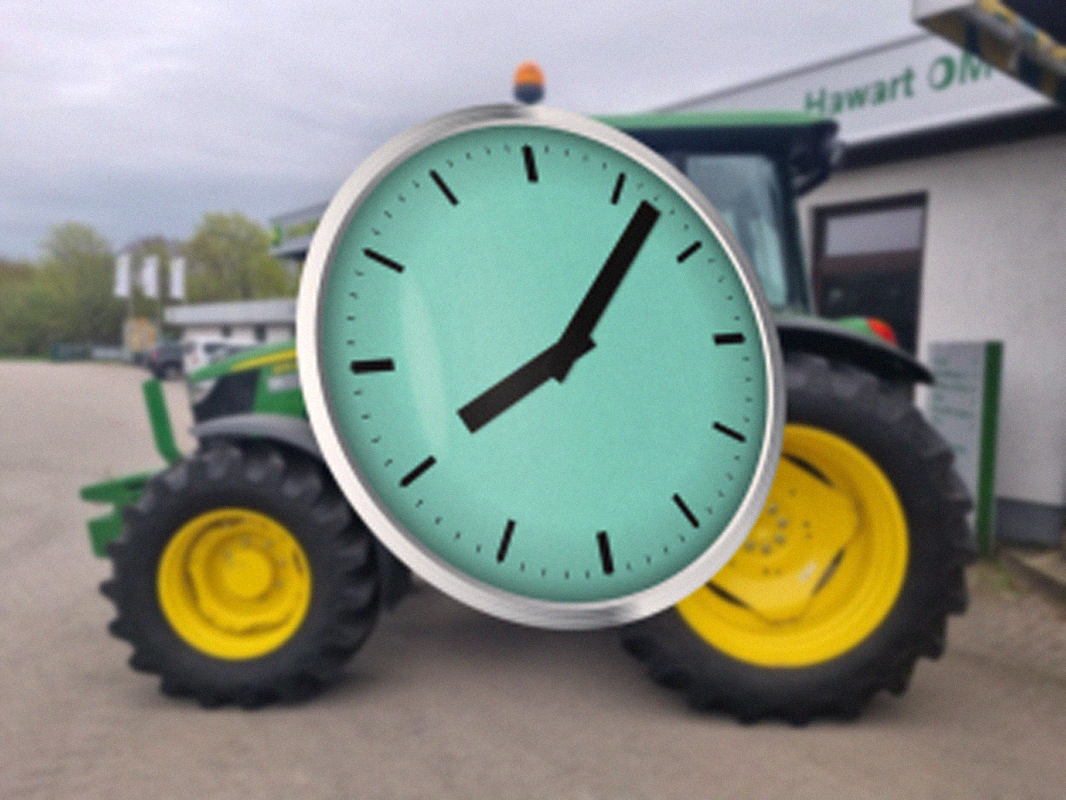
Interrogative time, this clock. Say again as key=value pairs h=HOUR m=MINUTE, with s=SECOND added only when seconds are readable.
h=8 m=7
